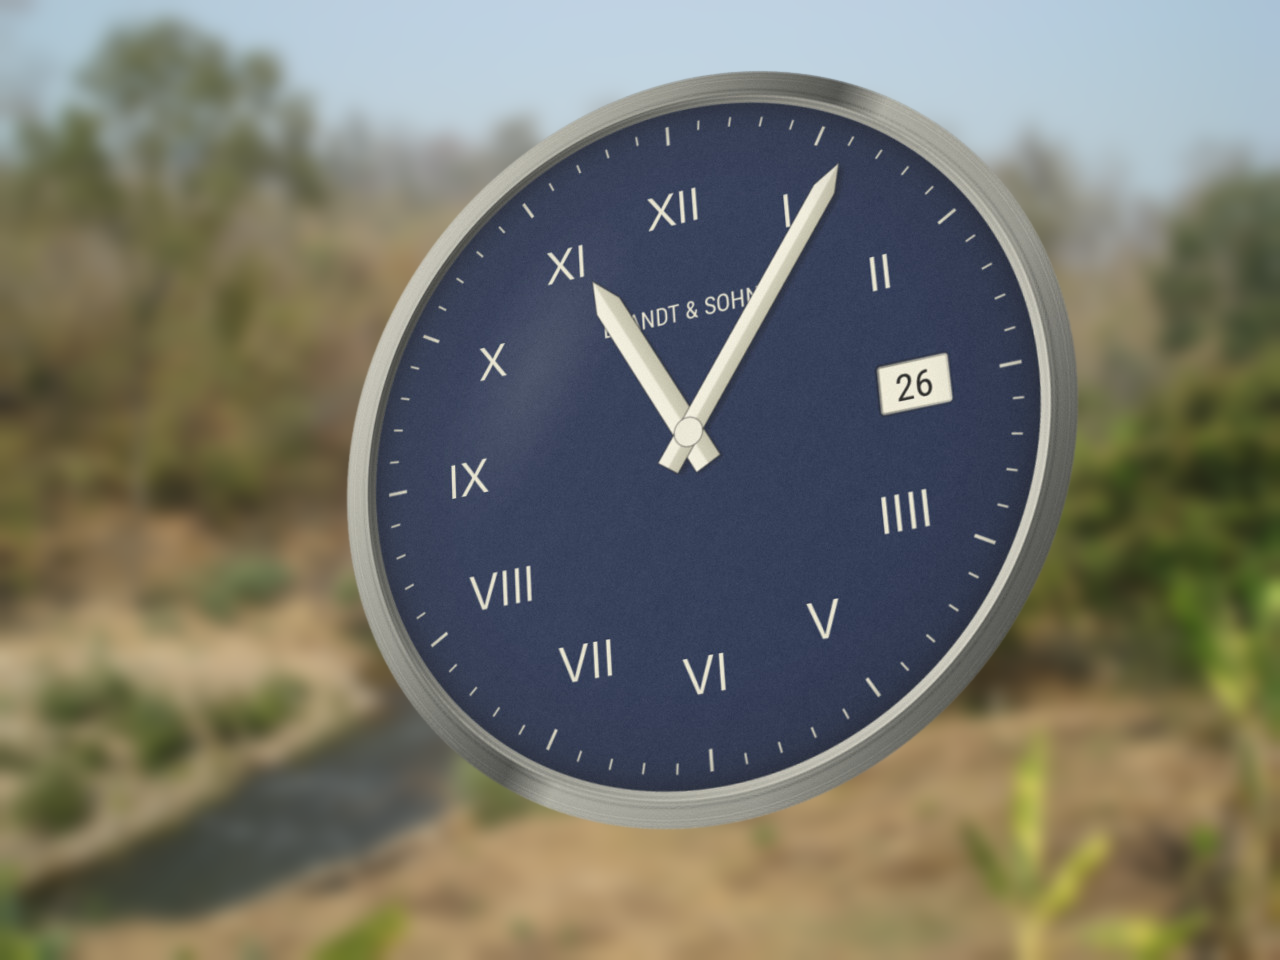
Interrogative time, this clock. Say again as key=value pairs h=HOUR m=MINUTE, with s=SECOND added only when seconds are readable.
h=11 m=6
